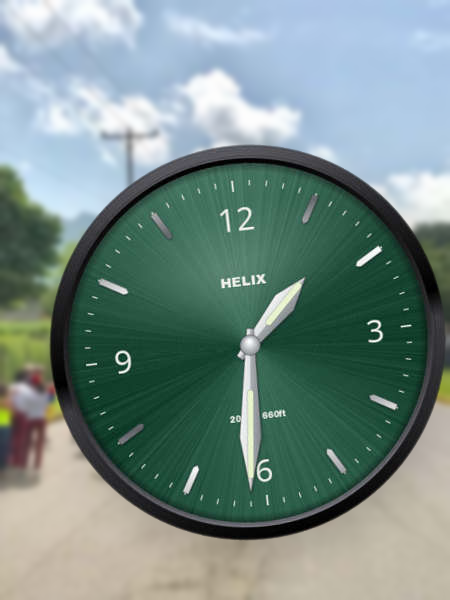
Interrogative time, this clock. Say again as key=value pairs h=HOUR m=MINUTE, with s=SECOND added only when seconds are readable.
h=1 m=31
